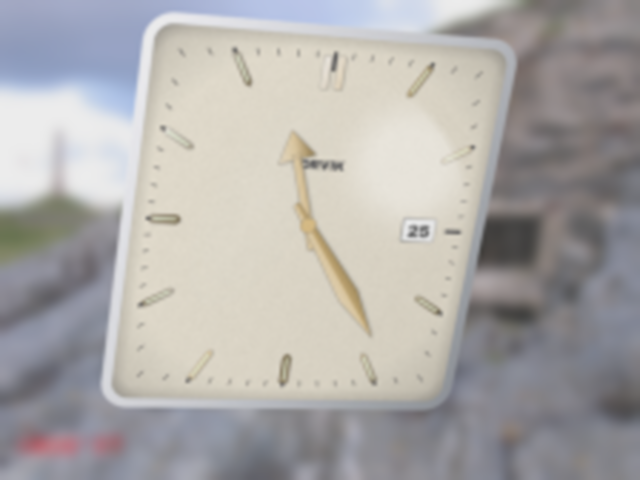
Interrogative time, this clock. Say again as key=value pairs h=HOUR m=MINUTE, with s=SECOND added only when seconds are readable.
h=11 m=24
